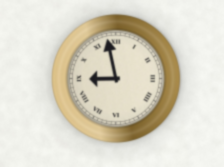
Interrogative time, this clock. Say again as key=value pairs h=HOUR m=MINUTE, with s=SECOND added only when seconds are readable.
h=8 m=58
